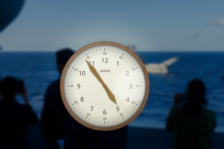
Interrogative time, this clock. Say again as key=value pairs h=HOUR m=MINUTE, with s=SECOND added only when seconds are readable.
h=4 m=54
